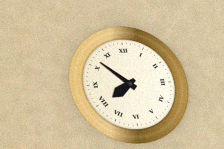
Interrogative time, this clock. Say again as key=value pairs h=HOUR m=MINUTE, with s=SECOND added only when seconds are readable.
h=7 m=52
